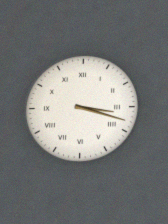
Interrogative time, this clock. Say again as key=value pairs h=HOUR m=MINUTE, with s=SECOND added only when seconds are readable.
h=3 m=18
